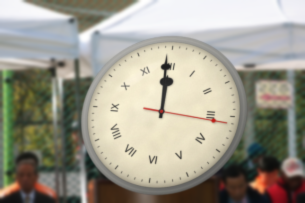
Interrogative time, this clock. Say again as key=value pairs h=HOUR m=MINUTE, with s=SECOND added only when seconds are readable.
h=11 m=59 s=16
